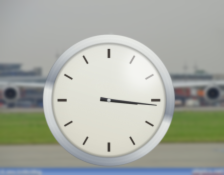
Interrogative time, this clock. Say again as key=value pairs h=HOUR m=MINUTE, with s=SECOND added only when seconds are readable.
h=3 m=16
